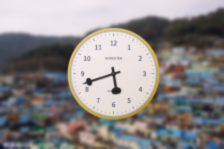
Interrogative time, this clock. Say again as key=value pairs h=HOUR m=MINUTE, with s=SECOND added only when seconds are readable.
h=5 m=42
